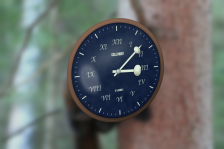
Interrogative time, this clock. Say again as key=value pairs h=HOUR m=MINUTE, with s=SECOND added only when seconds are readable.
h=3 m=8
